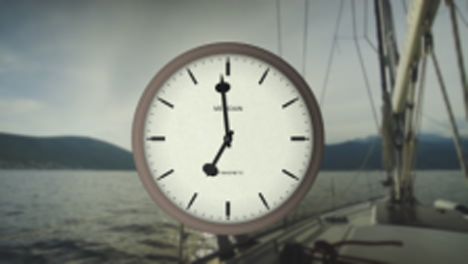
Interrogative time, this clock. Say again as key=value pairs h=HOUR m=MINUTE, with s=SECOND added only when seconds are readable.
h=6 m=59
